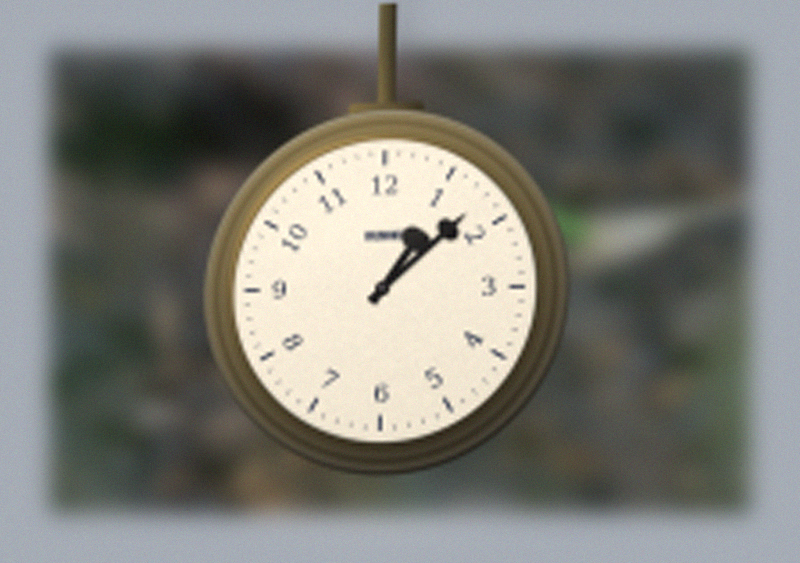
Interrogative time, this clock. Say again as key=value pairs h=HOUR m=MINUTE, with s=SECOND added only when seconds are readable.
h=1 m=8
